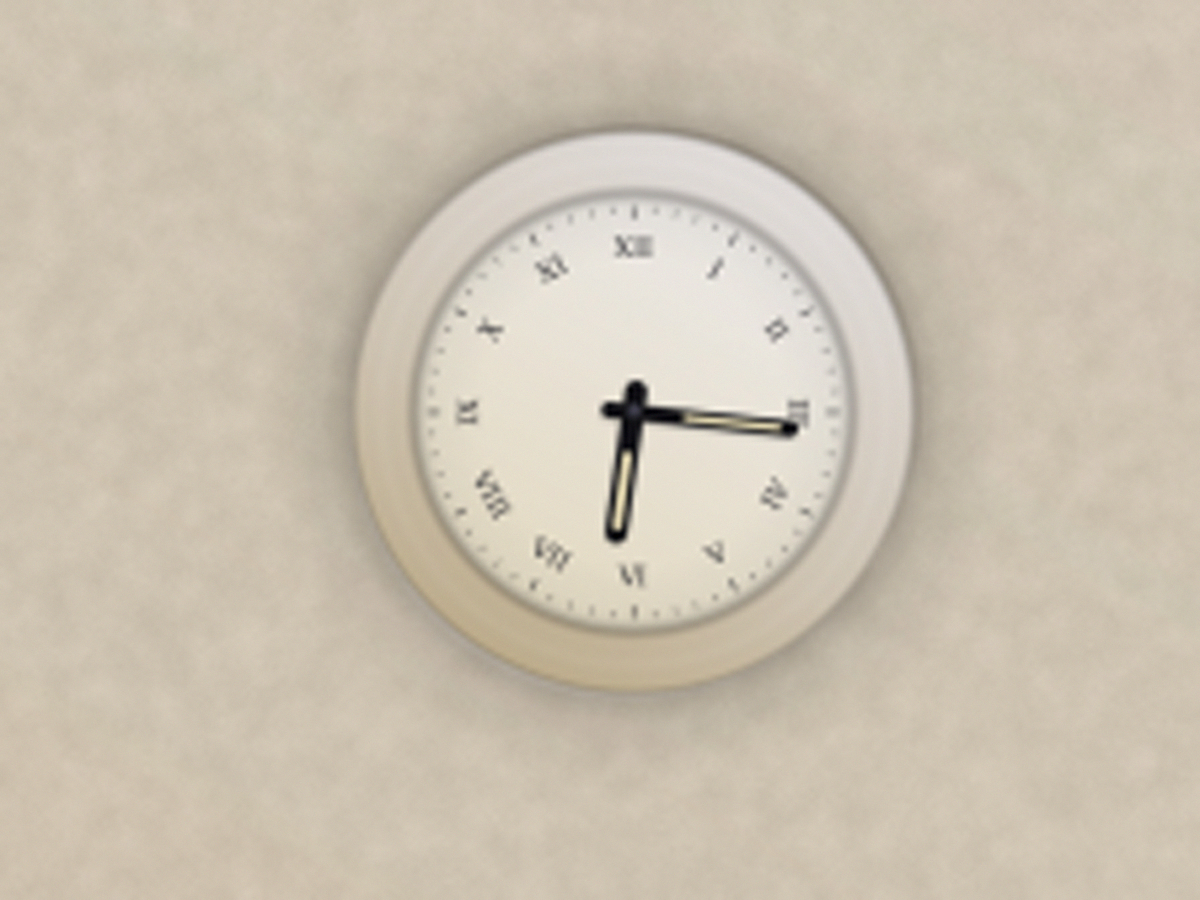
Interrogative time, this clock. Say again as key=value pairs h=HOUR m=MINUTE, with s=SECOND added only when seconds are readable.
h=6 m=16
